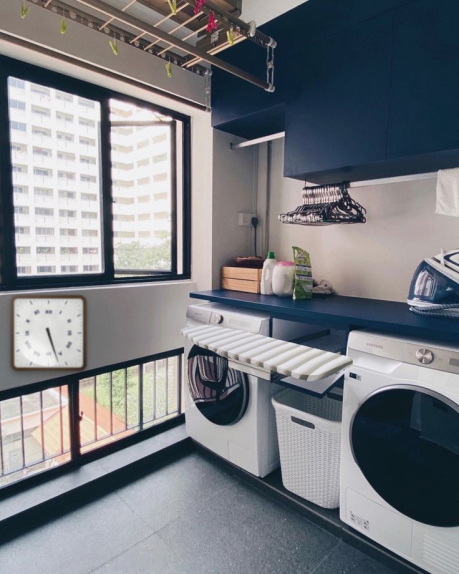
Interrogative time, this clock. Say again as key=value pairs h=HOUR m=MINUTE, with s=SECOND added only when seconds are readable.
h=5 m=27
